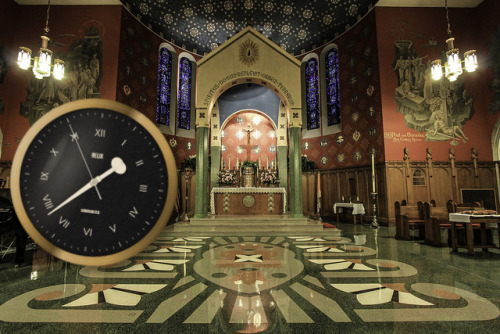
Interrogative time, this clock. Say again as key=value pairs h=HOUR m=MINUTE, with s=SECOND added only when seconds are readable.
h=1 m=37 s=55
